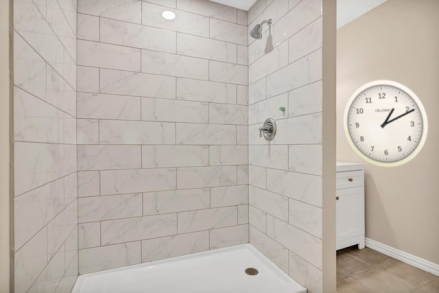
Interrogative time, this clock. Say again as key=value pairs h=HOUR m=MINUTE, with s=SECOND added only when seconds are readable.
h=1 m=11
